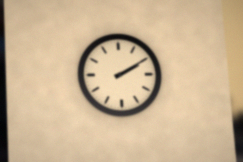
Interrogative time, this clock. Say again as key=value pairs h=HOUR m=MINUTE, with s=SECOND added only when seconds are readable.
h=2 m=10
